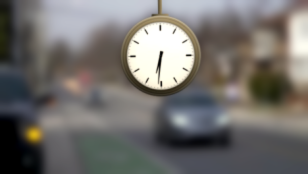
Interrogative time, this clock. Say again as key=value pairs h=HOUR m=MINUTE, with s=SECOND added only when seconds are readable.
h=6 m=31
